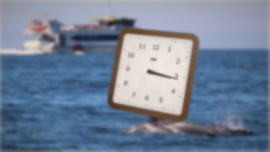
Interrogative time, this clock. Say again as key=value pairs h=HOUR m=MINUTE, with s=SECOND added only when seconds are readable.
h=3 m=16
